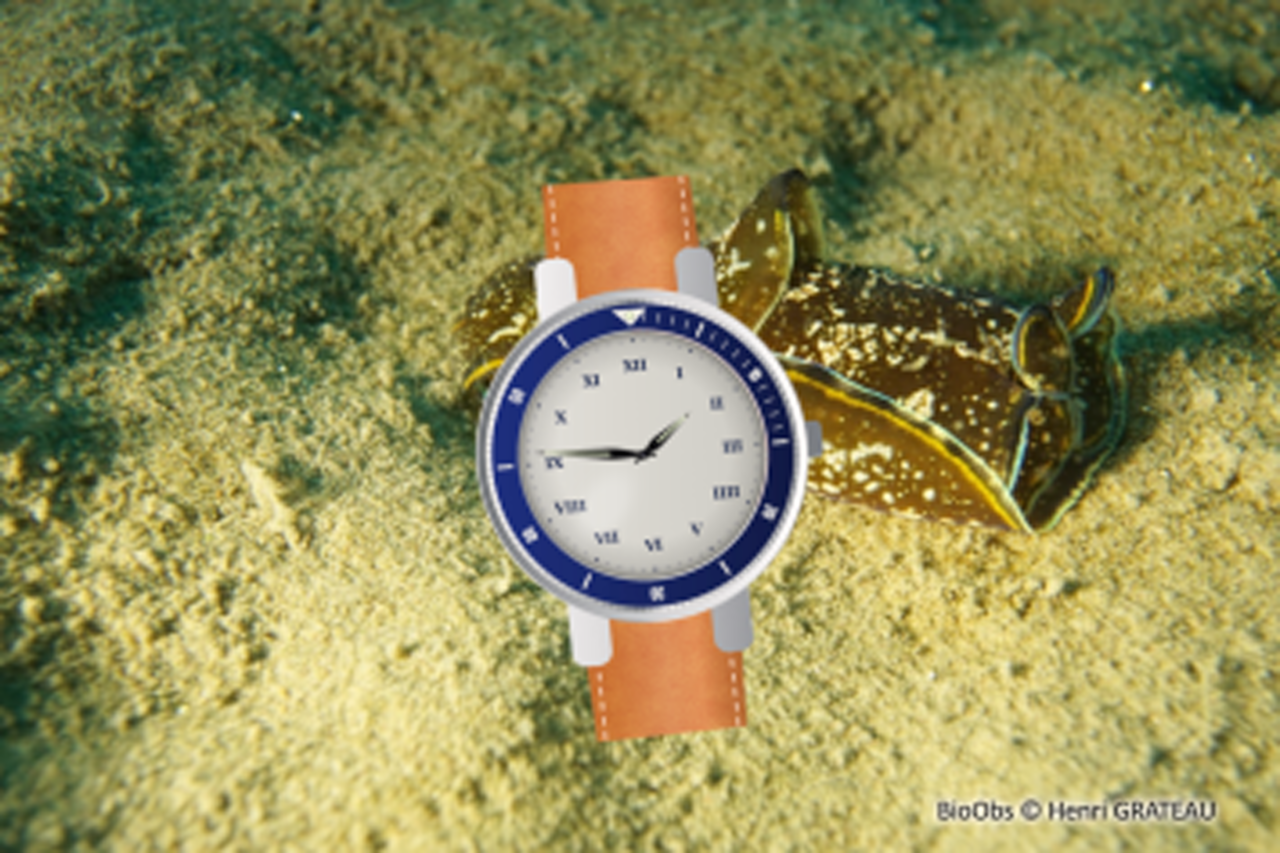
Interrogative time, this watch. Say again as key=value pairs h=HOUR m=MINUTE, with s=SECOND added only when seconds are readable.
h=1 m=46
